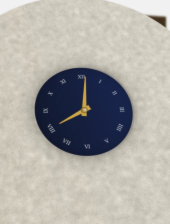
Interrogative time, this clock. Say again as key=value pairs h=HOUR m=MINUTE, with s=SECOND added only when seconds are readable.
h=8 m=1
